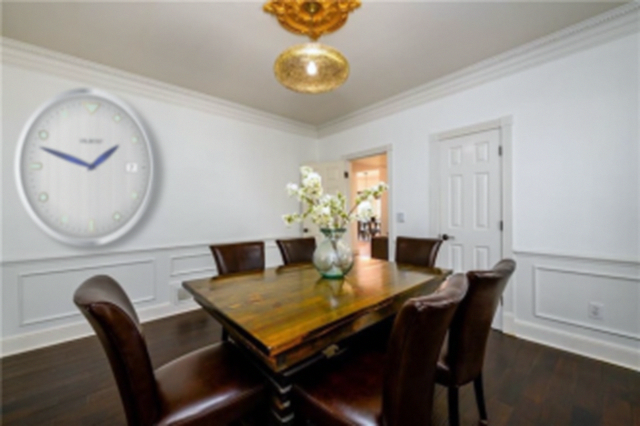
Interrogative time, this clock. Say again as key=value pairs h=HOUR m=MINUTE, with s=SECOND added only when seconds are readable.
h=1 m=48
